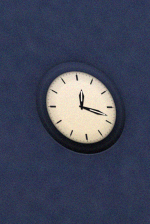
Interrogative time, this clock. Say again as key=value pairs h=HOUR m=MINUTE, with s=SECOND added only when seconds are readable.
h=12 m=18
